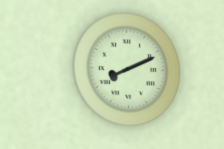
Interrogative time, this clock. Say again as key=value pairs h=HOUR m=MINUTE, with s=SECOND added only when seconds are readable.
h=8 m=11
